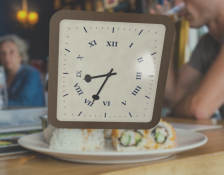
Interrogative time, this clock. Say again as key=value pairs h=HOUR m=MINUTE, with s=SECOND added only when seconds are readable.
h=8 m=34
